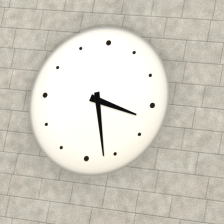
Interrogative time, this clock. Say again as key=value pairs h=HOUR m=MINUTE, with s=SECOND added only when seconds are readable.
h=3 m=27
